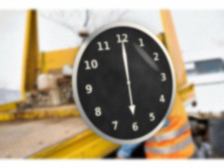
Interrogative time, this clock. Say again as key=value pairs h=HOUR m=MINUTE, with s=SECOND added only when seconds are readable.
h=6 m=0
